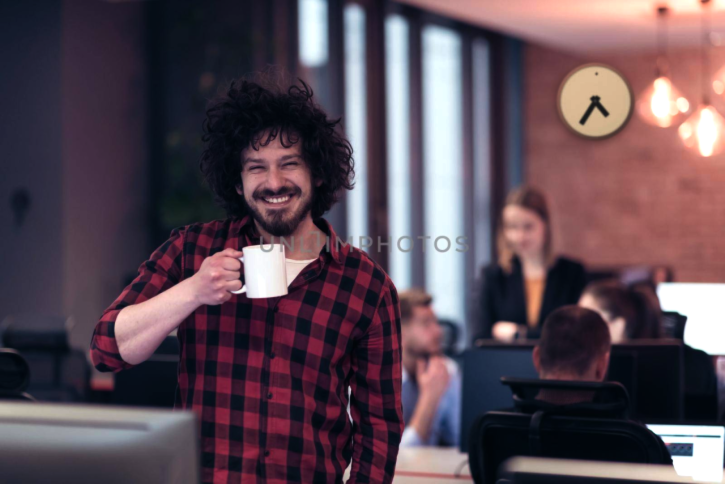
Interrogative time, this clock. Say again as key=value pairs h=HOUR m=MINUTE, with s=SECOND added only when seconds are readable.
h=4 m=35
